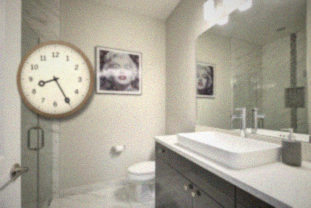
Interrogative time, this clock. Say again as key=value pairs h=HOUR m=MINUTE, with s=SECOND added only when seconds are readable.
h=8 m=25
